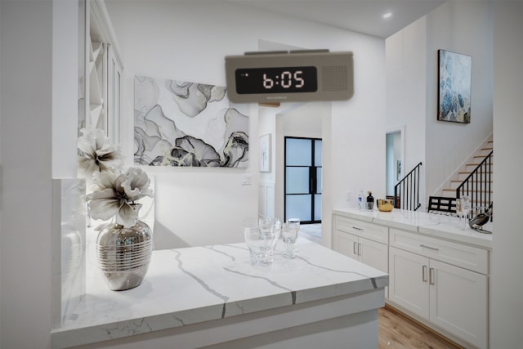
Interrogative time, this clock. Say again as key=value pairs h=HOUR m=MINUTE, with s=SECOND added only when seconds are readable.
h=6 m=5
